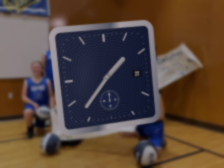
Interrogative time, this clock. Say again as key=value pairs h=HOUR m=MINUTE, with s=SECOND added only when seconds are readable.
h=1 m=37
